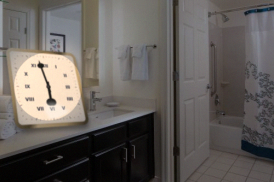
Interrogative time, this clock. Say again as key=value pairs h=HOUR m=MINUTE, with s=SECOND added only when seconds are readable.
h=5 m=58
